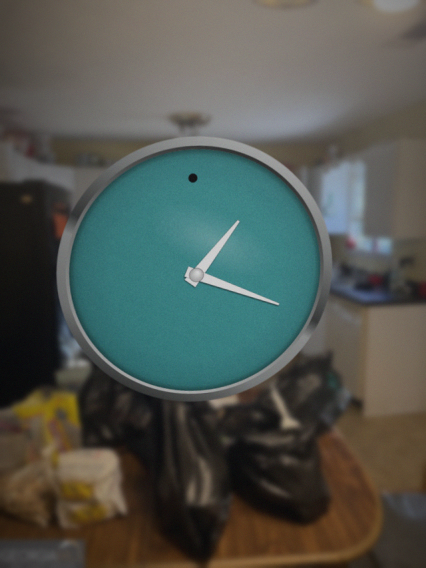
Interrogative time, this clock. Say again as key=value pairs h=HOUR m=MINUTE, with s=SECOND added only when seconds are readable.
h=1 m=19
